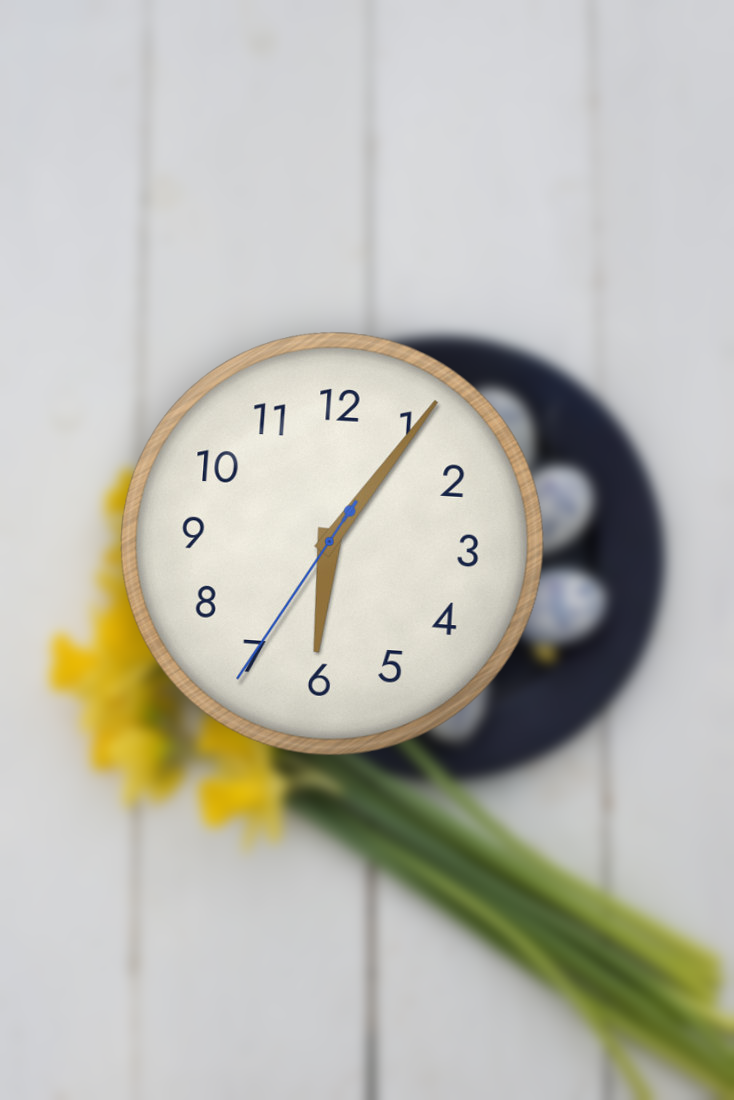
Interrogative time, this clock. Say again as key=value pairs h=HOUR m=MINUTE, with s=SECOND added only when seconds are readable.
h=6 m=5 s=35
